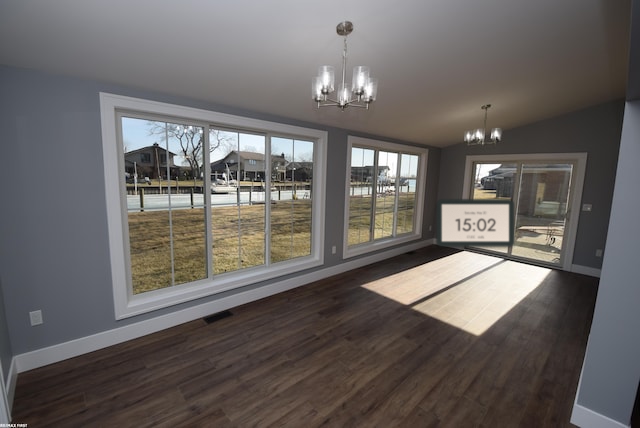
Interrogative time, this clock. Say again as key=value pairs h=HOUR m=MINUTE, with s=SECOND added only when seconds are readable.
h=15 m=2
